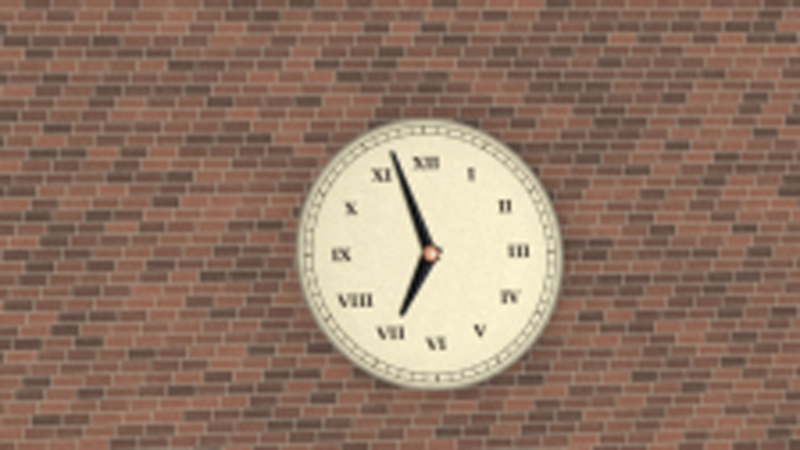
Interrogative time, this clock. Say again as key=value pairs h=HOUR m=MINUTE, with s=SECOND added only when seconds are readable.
h=6 m=57
